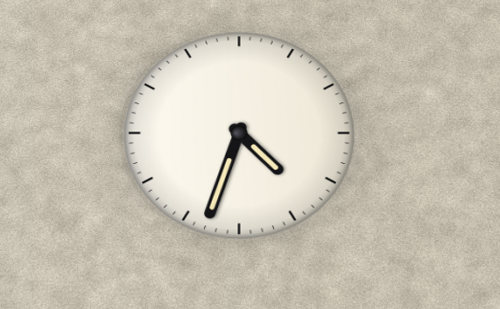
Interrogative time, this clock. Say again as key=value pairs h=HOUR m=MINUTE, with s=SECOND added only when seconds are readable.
h=4 m=33
